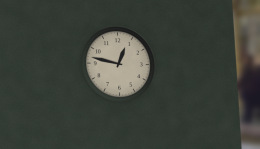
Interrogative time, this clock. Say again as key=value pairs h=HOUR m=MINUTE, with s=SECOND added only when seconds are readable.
h=12 m=47
